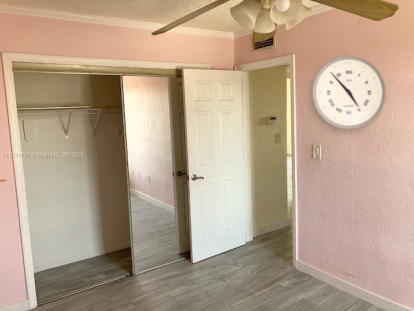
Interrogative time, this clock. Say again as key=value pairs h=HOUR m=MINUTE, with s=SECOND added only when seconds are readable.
h=4 m=53
